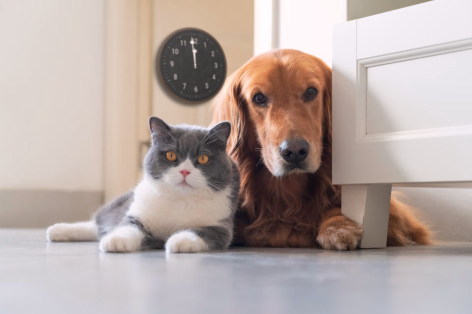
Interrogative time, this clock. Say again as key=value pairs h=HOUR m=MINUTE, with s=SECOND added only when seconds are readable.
h=11 m=59
